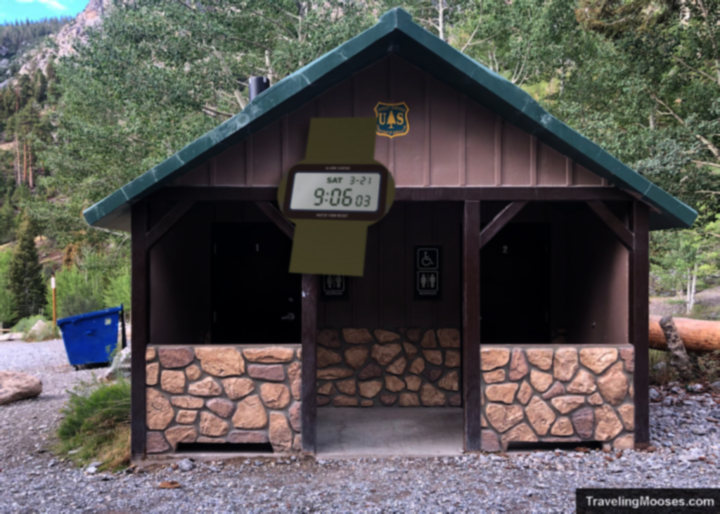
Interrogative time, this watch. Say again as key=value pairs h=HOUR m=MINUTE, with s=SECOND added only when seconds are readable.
h=9 m=6 s=3
